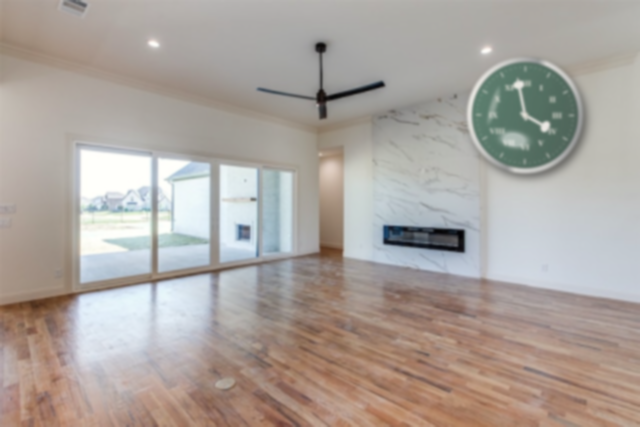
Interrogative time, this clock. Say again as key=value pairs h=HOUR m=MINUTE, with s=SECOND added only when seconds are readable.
h=3 m=58
